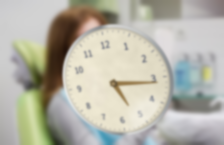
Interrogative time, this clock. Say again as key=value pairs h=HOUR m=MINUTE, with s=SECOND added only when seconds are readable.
h=5 m=16
